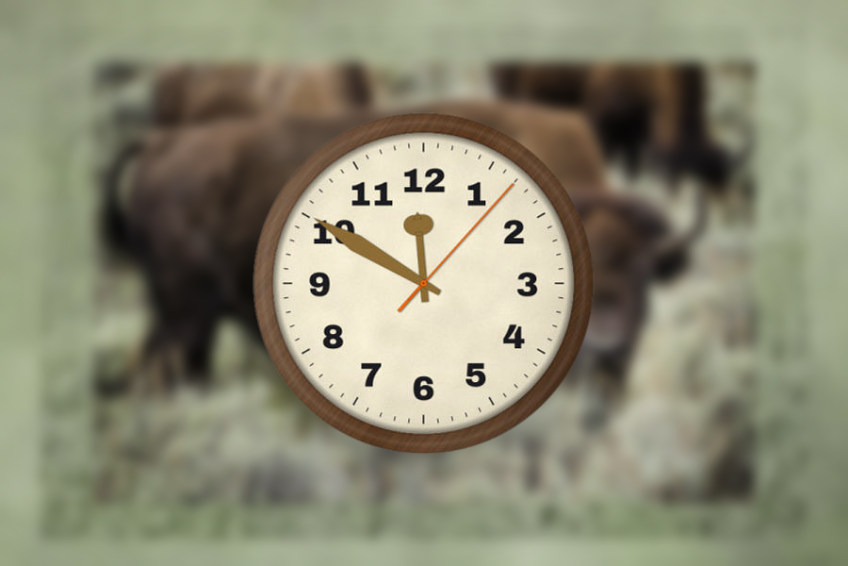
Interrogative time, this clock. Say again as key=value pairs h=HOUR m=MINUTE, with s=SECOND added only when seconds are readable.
h=11 m=50 s=7
